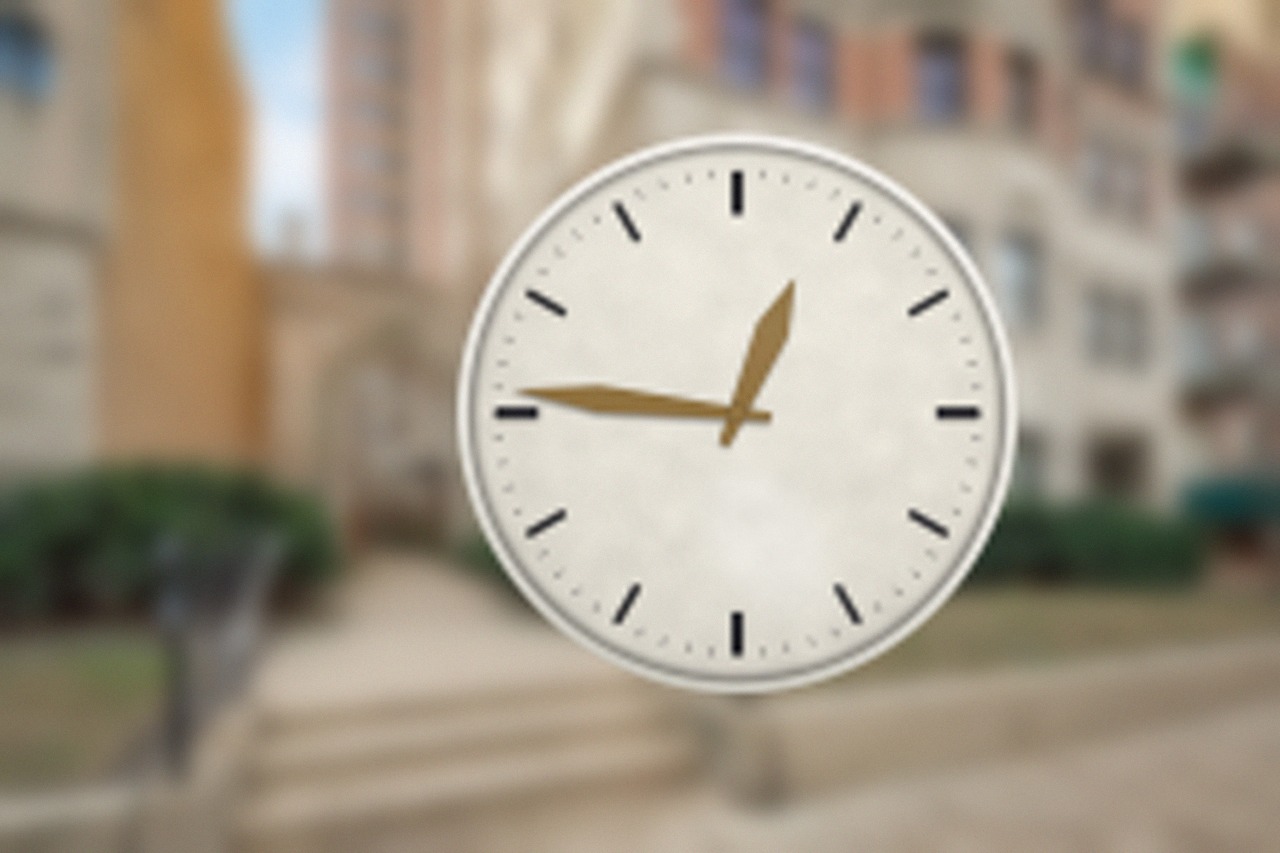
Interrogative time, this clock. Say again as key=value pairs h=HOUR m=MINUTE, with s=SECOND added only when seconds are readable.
h=12 m=46
